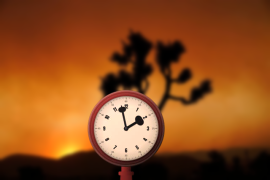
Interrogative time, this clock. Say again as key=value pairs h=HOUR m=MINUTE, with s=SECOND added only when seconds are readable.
h=1 m=58
